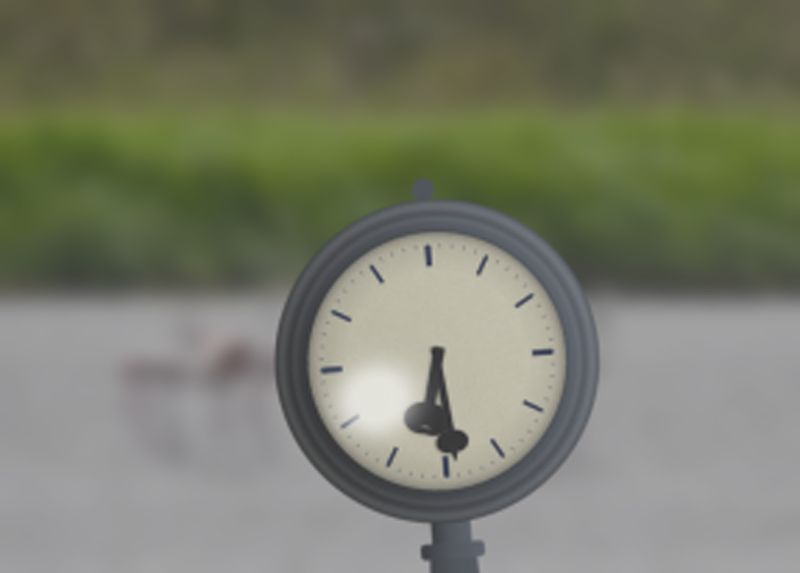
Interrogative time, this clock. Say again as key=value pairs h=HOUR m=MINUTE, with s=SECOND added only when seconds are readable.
h=6 m=29
